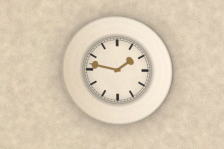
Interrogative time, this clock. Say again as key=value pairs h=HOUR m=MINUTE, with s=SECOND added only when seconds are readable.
h=1 m=47
